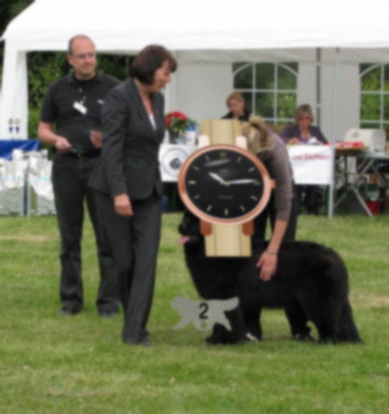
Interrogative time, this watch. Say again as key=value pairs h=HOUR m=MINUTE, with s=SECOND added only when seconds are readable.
h=10 m=14
